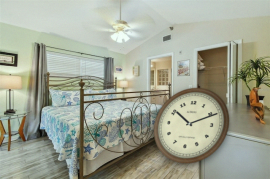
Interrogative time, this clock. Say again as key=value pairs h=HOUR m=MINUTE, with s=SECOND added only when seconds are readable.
h=10 m=11
